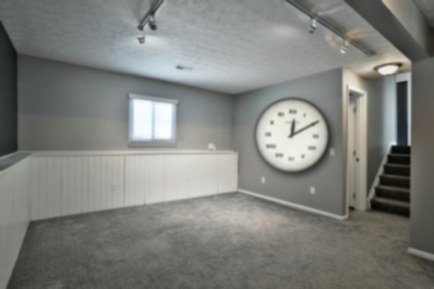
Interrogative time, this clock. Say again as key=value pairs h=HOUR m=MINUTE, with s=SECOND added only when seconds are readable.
h=12 m=10
